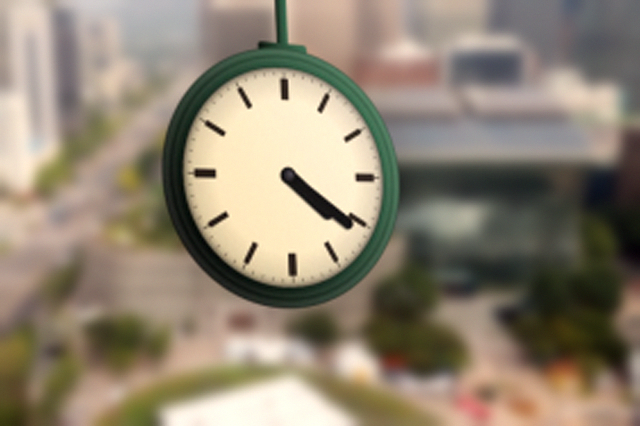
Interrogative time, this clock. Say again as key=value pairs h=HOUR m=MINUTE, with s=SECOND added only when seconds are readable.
h=4 m=21
